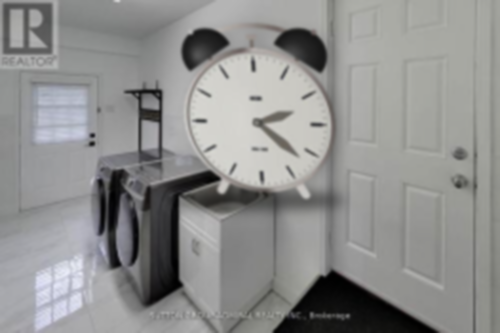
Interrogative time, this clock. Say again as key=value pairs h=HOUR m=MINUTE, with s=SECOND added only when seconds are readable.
h=2 m=22
